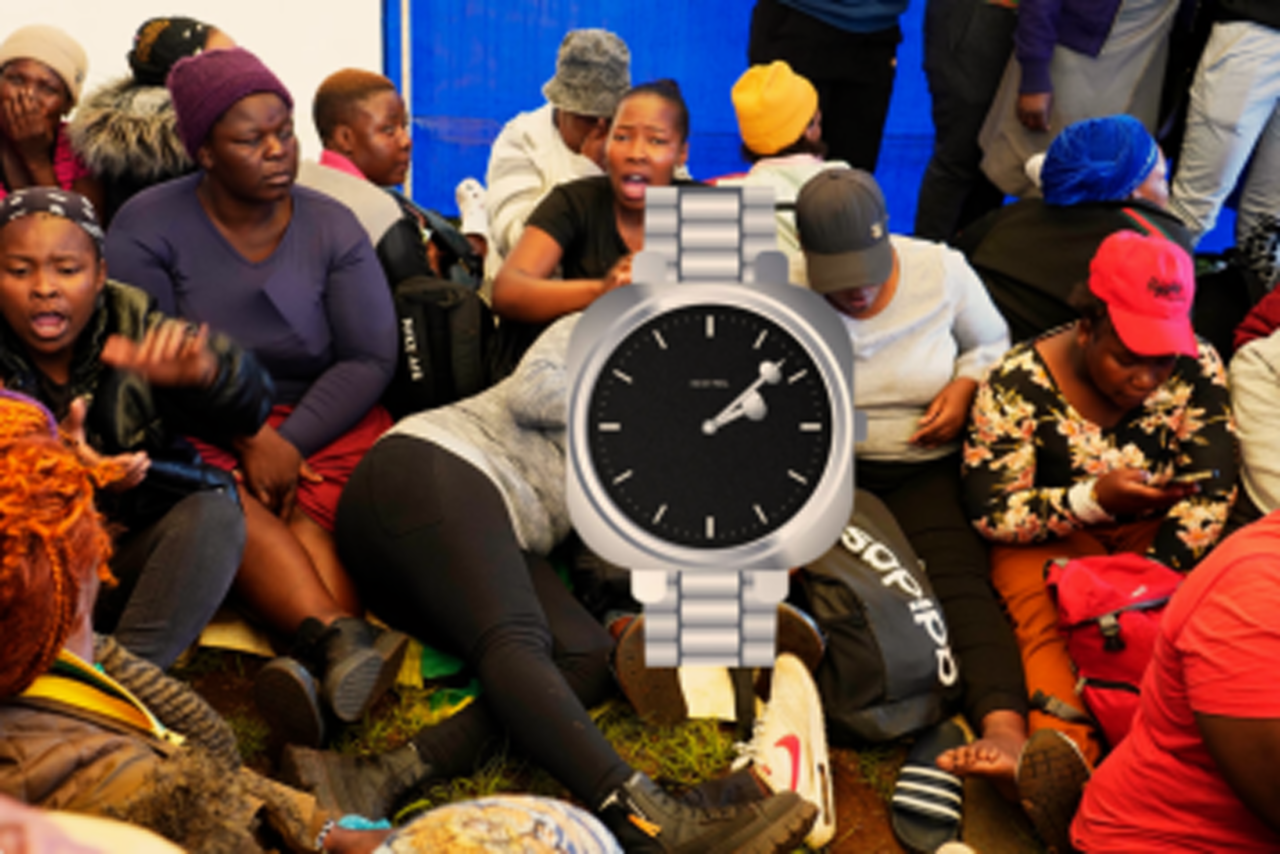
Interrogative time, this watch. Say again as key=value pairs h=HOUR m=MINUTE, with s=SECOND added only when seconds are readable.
h=2 m=8
